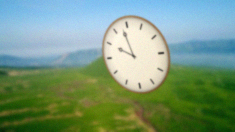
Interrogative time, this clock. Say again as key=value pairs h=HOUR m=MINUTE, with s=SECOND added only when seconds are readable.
h=9 m=58
